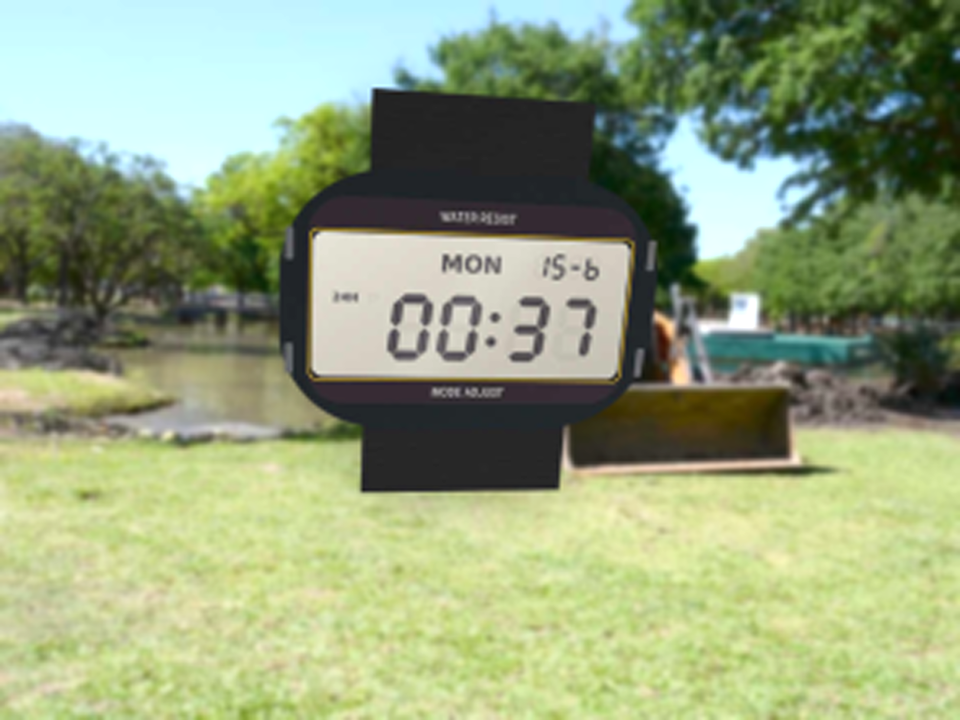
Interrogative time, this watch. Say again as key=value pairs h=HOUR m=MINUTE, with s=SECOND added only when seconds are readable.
h=0 m=37
